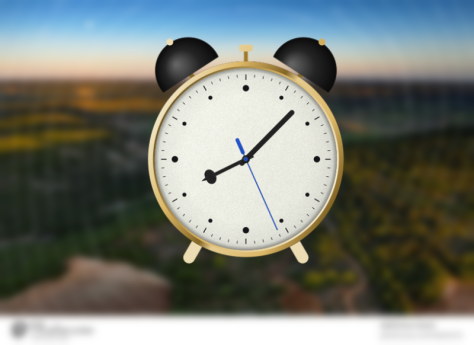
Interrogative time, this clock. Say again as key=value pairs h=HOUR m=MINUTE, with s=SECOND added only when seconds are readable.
h=8 m=7 s=26
